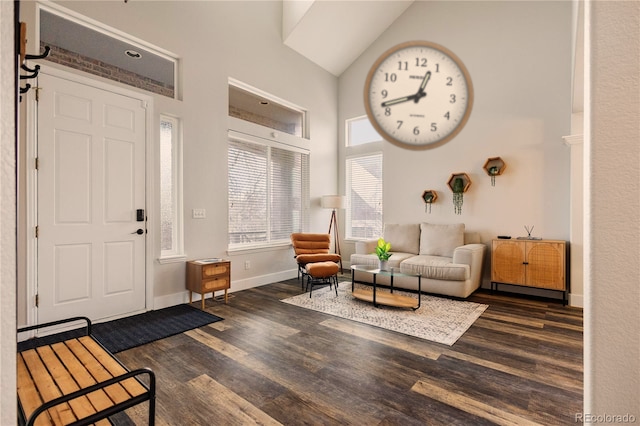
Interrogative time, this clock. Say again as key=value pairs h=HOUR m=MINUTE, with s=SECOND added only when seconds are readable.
h=12 m=42
